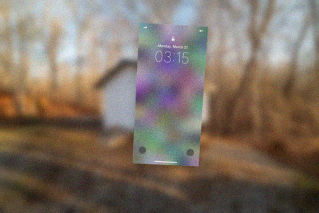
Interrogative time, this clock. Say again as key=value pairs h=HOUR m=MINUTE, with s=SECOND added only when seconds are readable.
h=3 m=15
